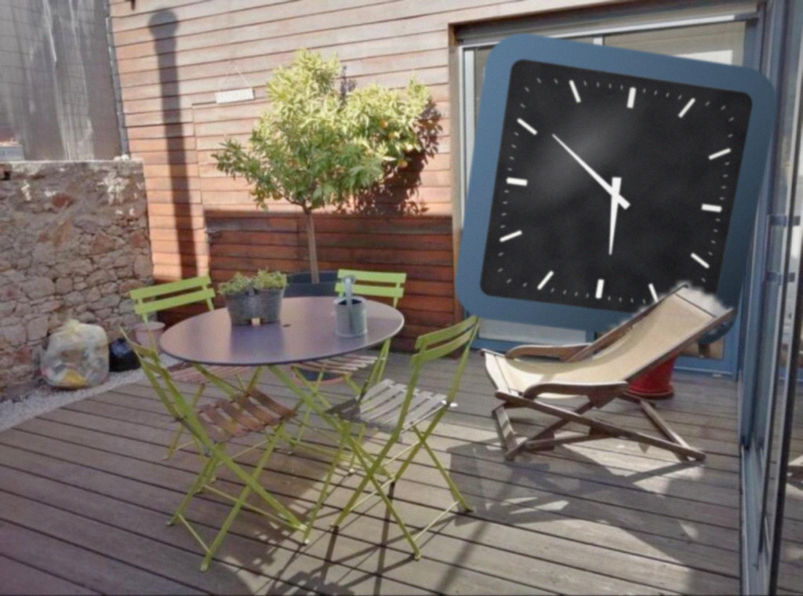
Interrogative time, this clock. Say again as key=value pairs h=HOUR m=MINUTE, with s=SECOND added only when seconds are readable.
h=5 m=51
